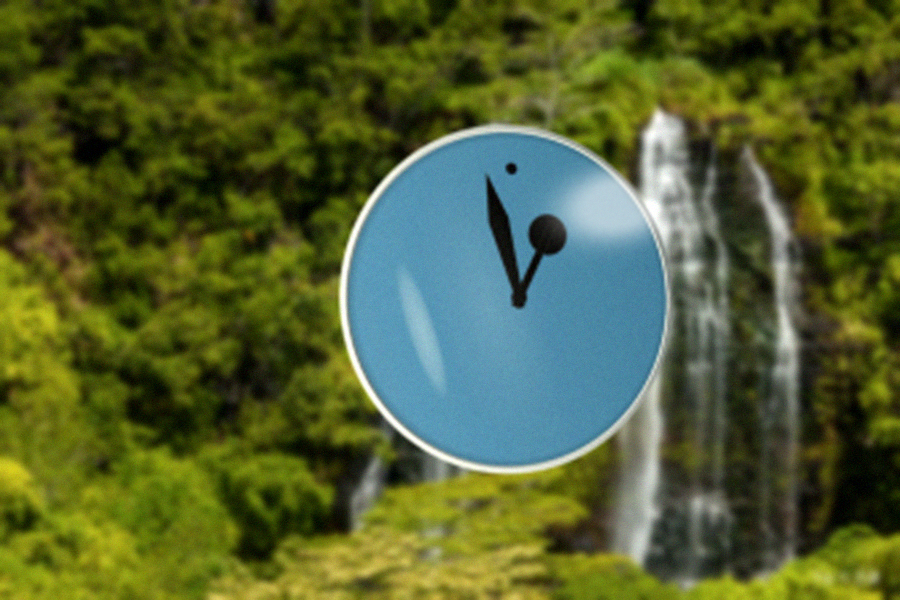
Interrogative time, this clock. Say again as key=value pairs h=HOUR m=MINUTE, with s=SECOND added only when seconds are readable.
h=12 m=58
